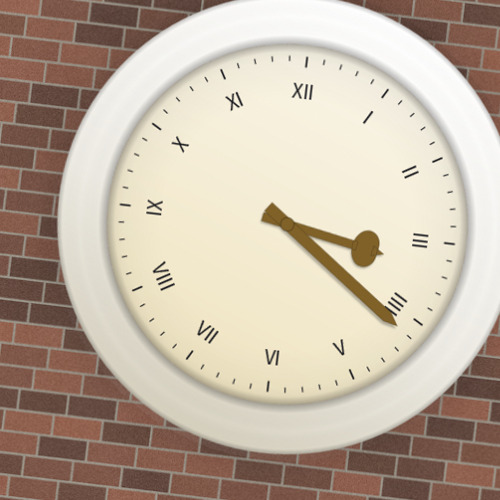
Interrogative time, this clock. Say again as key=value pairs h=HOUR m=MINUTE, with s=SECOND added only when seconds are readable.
h=3 m=21
